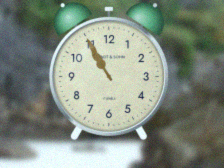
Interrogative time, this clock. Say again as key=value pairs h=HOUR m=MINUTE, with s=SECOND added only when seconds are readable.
h=10 m=55
